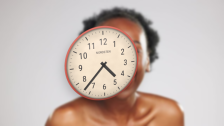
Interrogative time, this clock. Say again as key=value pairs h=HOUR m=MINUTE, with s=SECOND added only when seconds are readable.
h=4 m=37
